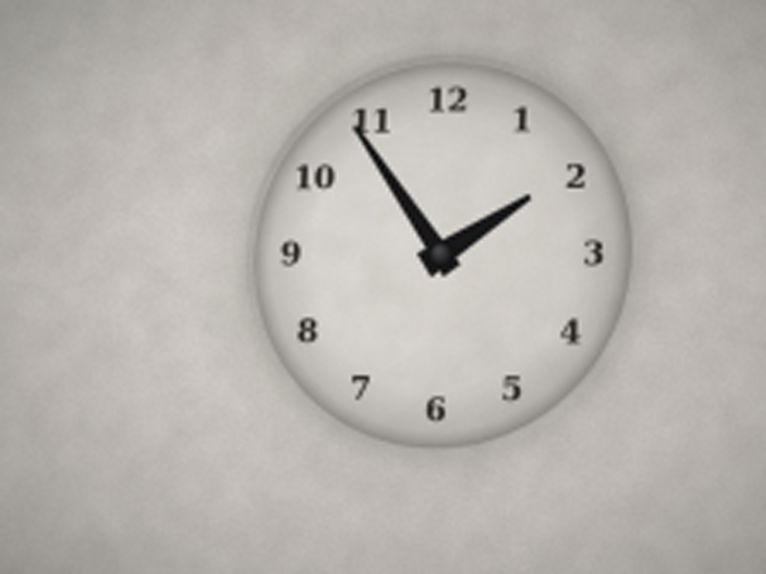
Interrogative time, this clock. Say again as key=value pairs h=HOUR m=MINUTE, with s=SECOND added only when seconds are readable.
h=1 m=54
